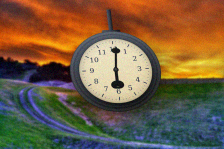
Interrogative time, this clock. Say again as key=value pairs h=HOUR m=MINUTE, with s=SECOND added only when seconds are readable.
h=6 m=1
